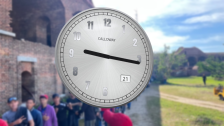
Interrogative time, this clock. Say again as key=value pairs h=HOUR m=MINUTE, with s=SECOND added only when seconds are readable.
h=9 m=16
